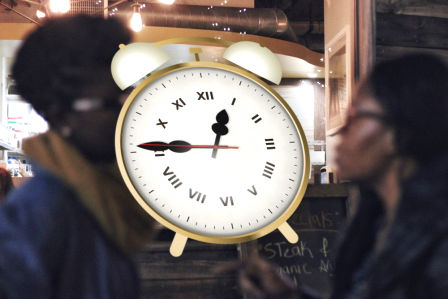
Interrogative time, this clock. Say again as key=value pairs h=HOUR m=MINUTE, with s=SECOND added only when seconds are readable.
h=12 m=45 s=46
